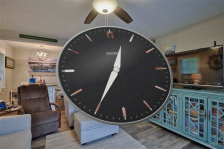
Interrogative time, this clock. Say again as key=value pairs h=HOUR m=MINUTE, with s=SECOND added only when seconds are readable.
h=12 m=35
